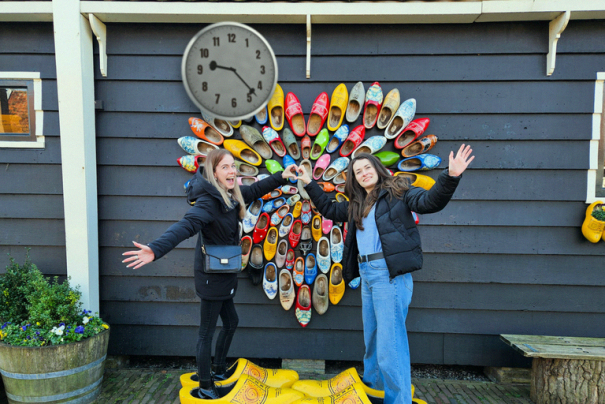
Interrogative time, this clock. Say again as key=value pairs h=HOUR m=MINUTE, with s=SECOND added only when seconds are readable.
h=9 m=23
